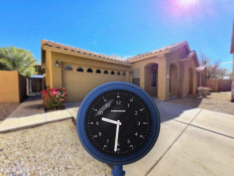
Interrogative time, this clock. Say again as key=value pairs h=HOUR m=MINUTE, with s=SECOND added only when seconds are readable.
h=9 m=31
